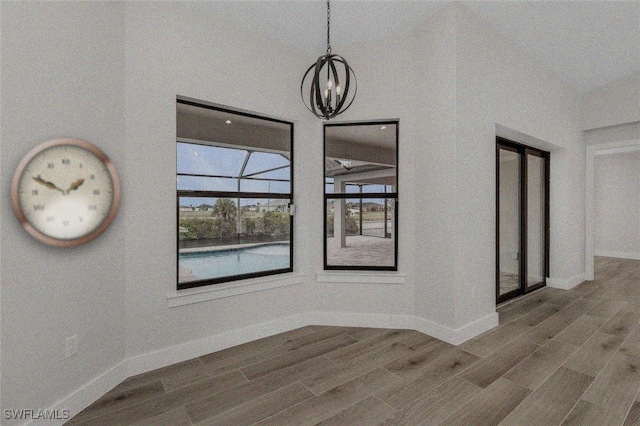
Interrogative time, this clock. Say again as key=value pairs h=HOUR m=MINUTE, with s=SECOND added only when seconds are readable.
h=1 m=49
